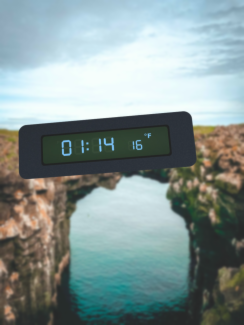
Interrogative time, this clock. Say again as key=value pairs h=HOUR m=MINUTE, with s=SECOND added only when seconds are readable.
h=1 m=14
